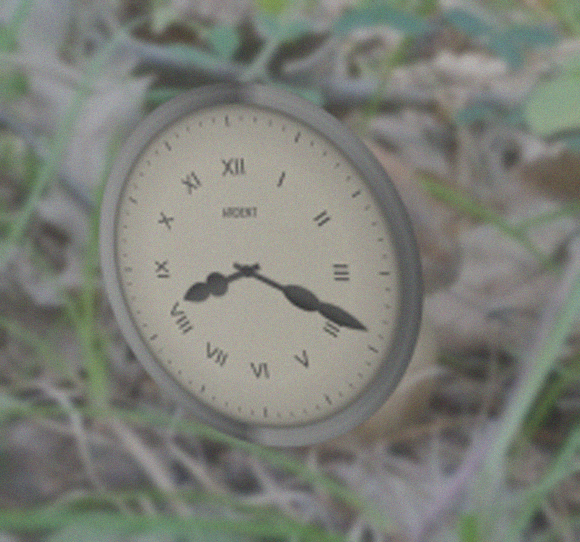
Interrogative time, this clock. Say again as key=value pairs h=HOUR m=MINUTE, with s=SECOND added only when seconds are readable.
h=8 m=19
